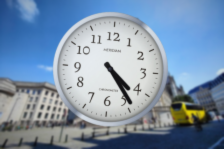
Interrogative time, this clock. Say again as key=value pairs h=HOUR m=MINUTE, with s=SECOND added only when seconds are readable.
h=4 m=24
